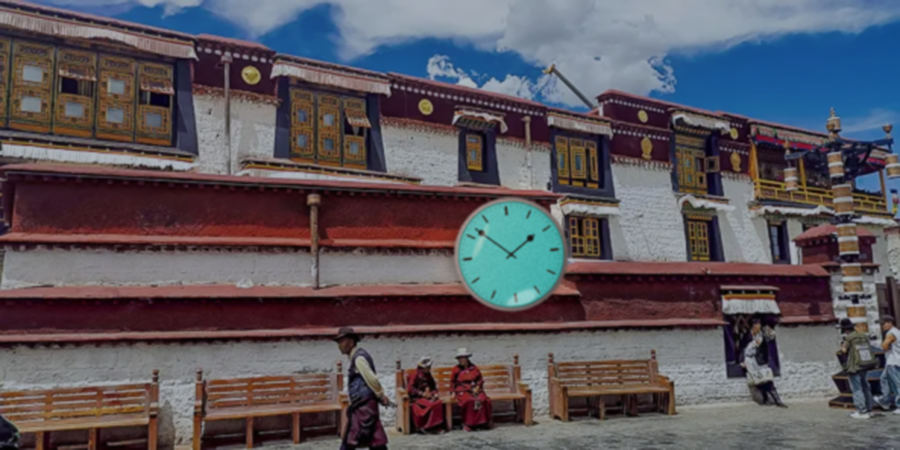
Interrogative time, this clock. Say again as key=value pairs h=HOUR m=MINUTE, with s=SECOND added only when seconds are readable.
h=1 m=52
